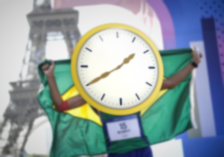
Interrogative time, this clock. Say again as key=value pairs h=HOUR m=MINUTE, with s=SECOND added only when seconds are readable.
h=1 m=40
